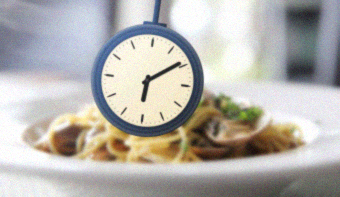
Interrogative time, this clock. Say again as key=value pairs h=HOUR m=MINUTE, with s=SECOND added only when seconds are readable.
h=6 m=9
